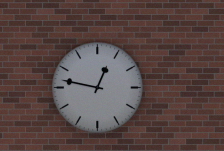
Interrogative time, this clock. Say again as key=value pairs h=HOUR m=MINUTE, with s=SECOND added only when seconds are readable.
h=12 m=47
